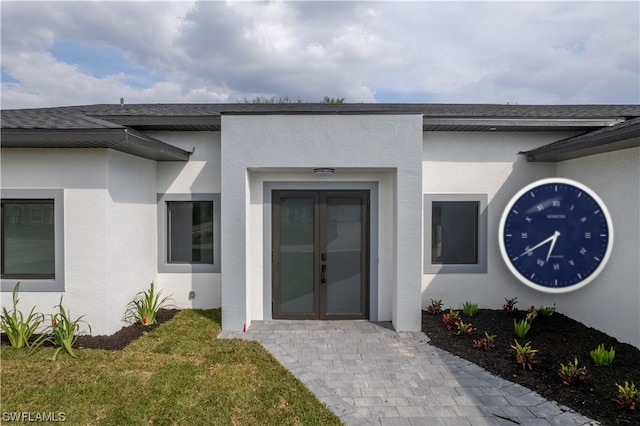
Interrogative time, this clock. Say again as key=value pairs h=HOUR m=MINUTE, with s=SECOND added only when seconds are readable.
h=6 m=40
